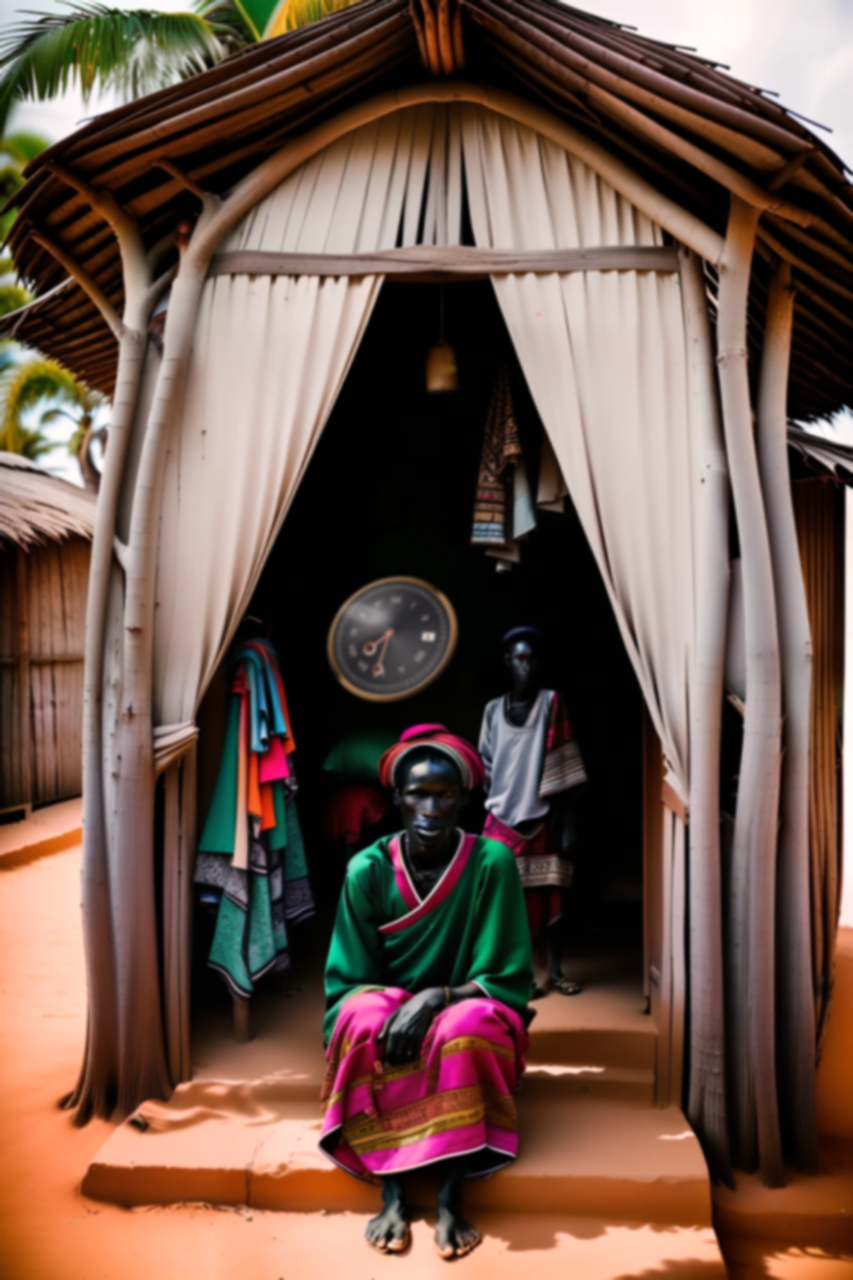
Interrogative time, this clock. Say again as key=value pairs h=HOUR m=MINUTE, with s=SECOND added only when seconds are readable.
h=7 m=31
